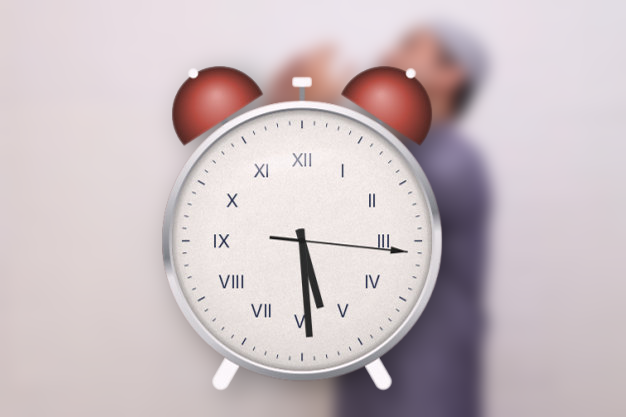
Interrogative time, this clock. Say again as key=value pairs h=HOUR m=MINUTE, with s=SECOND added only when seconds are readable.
h=5 m=29 s=16
